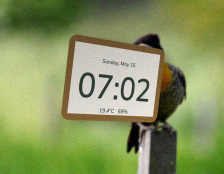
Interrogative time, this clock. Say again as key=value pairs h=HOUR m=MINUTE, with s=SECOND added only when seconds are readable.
h=7 m=2
